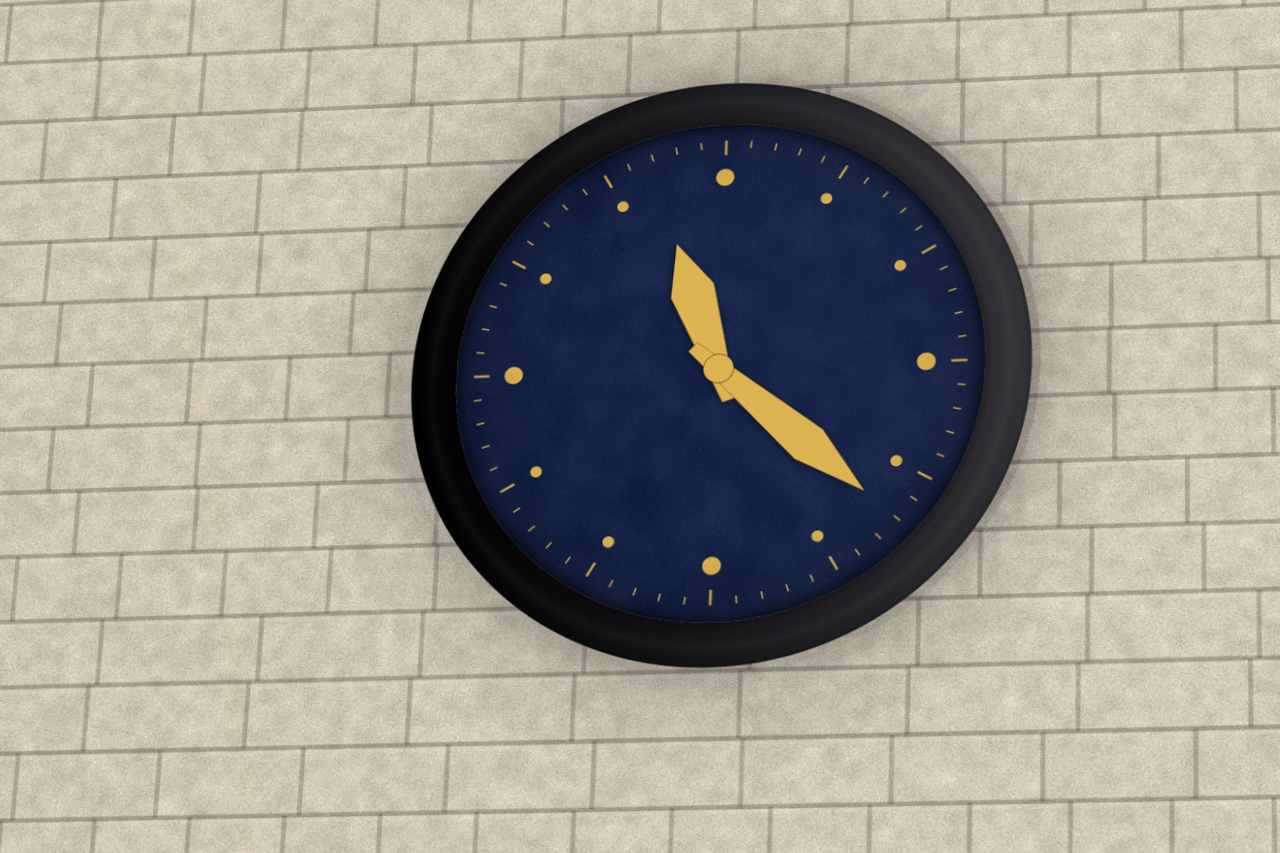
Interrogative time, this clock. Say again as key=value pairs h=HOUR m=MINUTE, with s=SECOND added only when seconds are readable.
h=11 m=22
